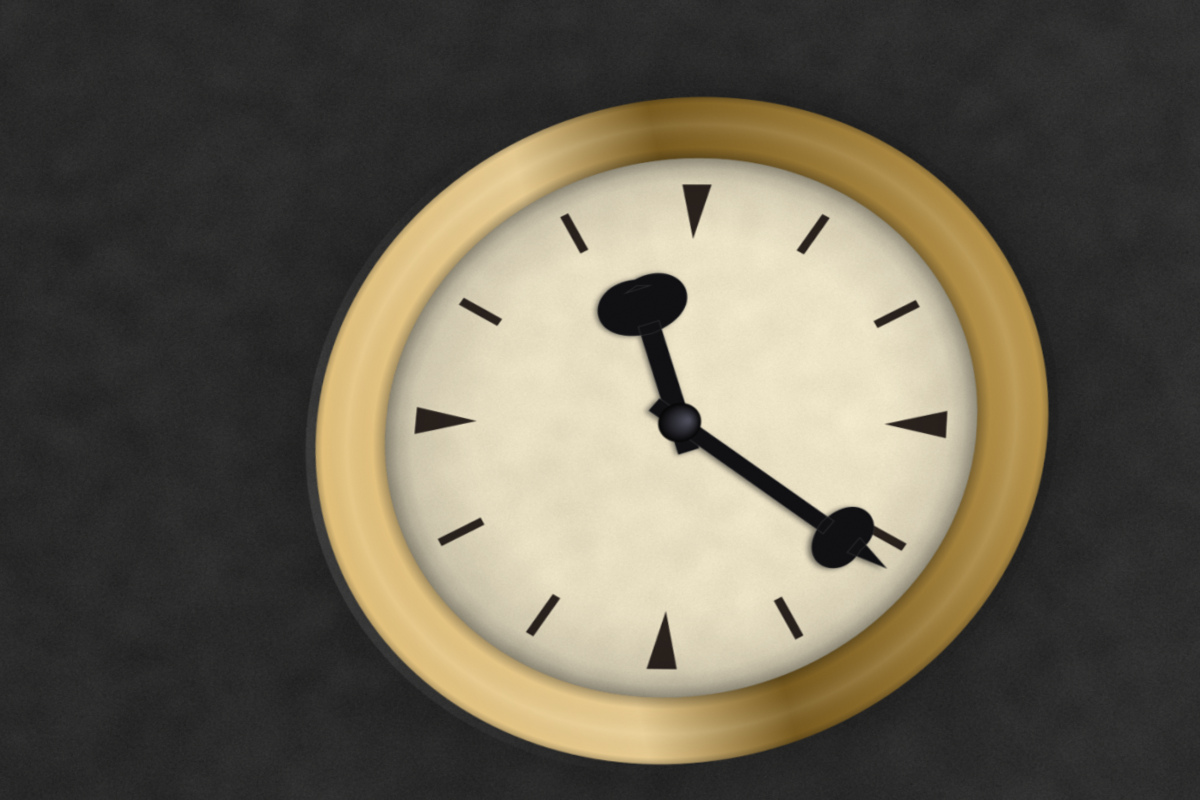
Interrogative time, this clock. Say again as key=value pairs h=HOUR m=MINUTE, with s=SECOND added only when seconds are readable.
h=11 m=21
